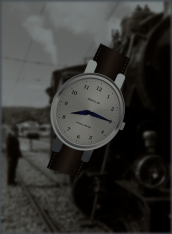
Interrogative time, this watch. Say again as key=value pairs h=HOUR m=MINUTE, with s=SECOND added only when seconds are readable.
h=8 m=15
